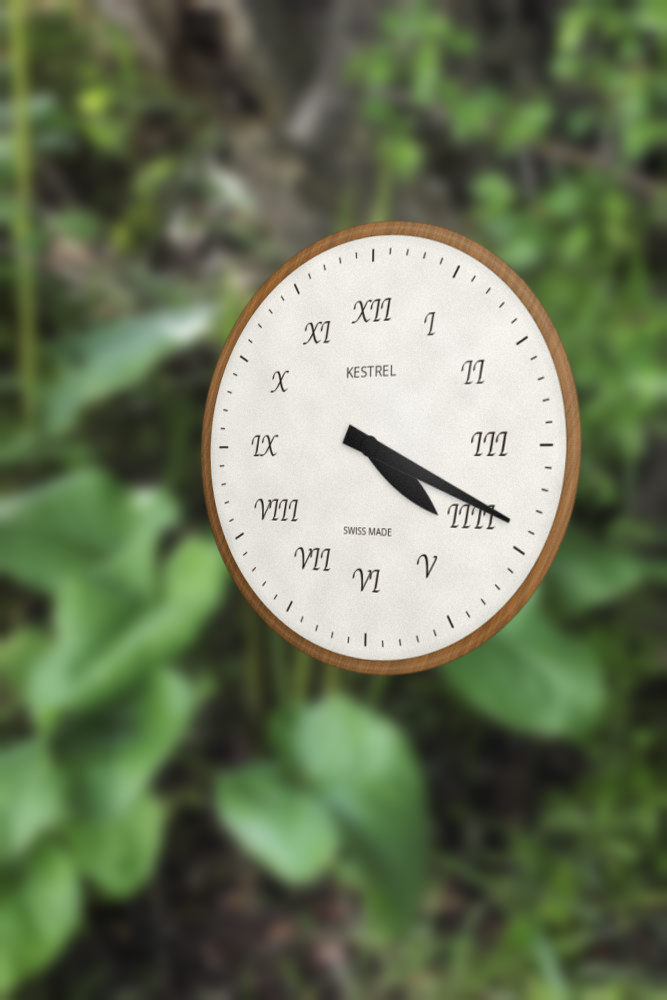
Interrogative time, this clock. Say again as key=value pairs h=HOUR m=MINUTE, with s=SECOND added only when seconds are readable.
h=4 m=19
